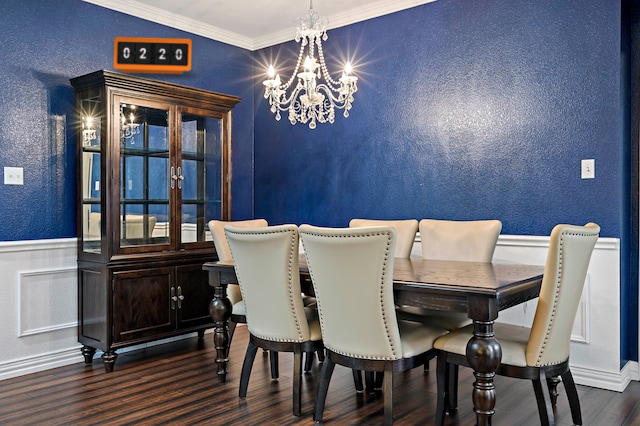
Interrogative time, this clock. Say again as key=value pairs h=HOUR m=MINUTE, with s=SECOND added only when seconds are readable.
h=2 m=20
